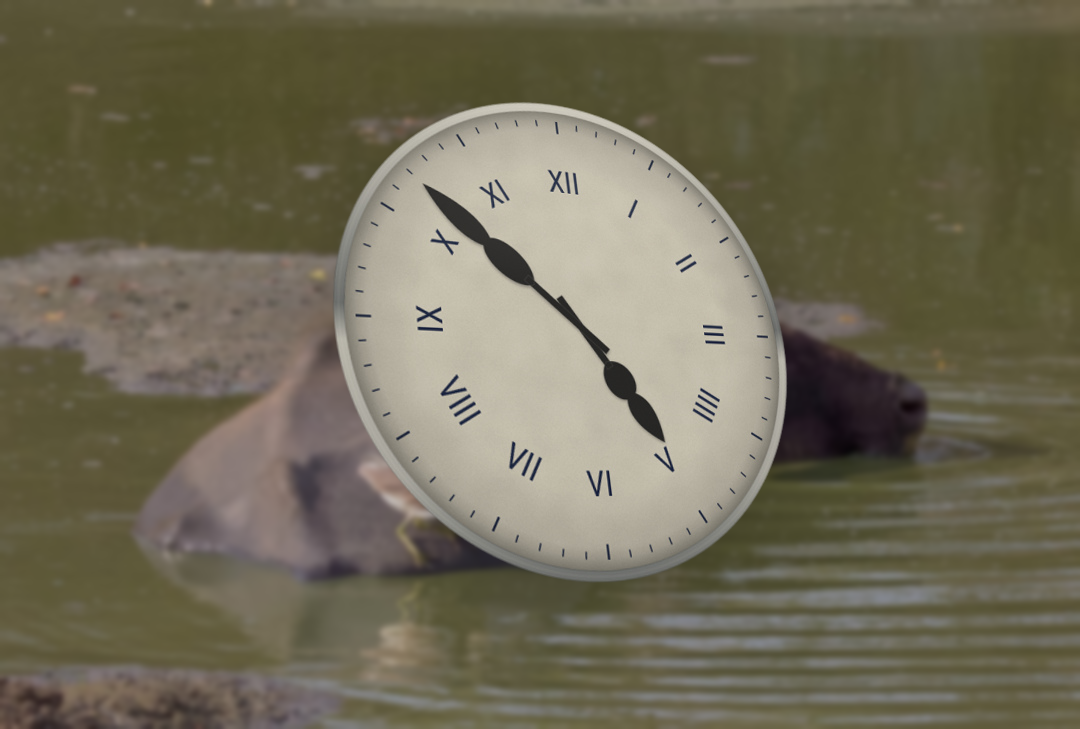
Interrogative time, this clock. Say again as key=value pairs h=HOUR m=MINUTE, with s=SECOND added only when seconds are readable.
h=4 m=52
